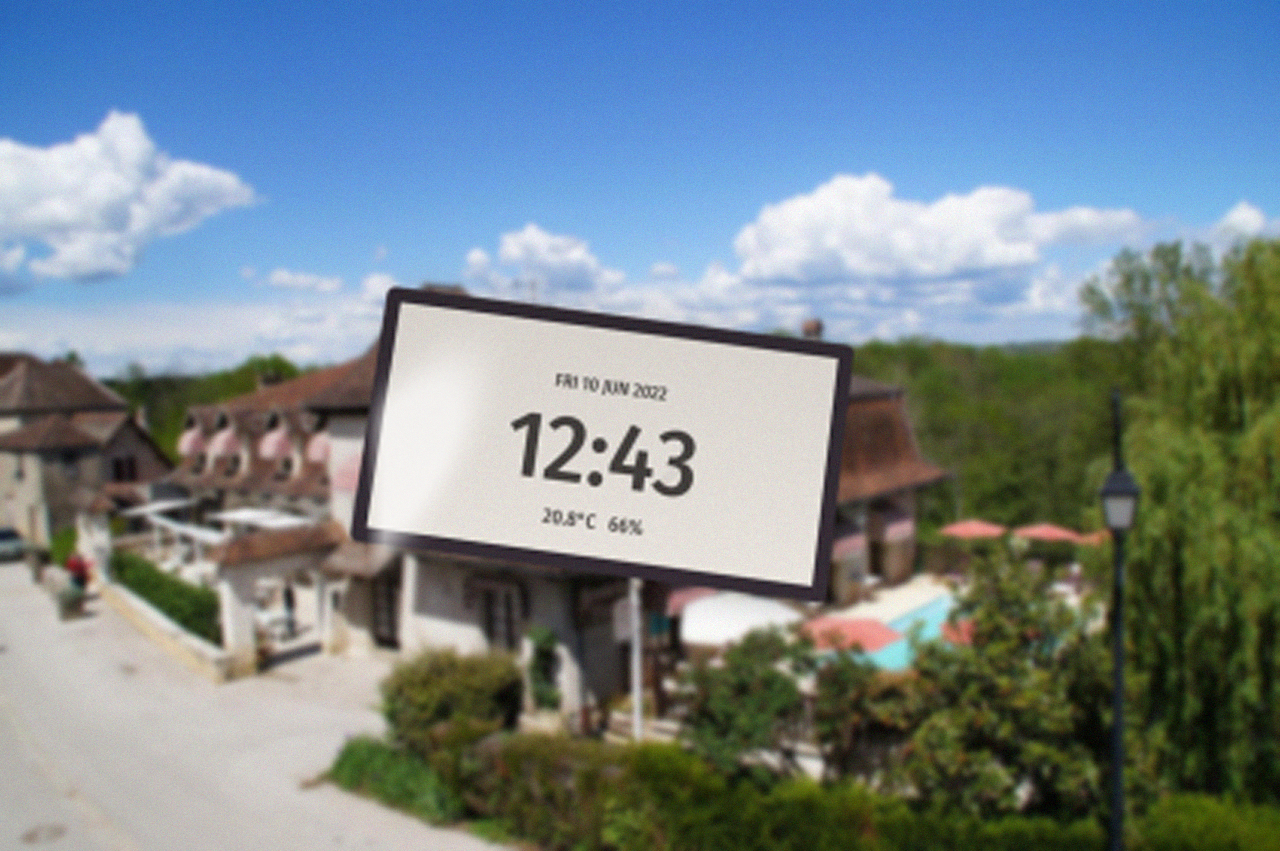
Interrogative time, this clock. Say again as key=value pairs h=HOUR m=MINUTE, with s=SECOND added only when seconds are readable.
h=12 m=43
